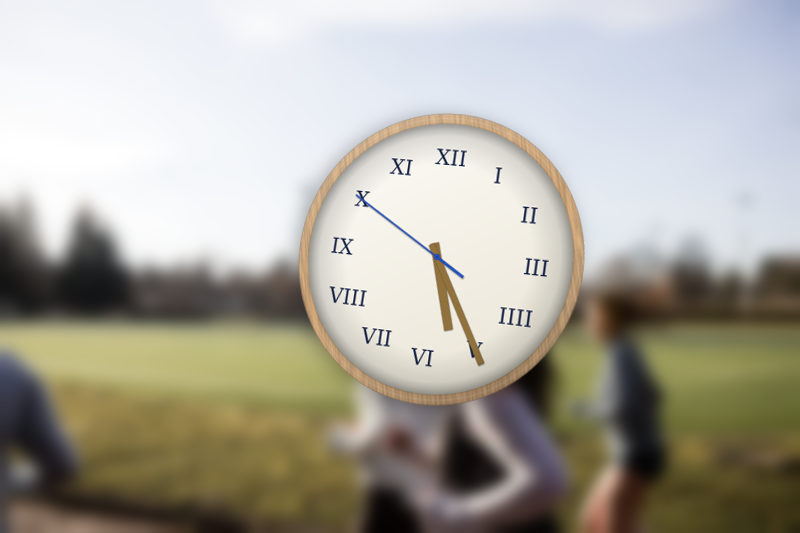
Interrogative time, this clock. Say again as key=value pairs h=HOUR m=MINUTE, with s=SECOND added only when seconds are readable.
h=5 m=24 s=50
